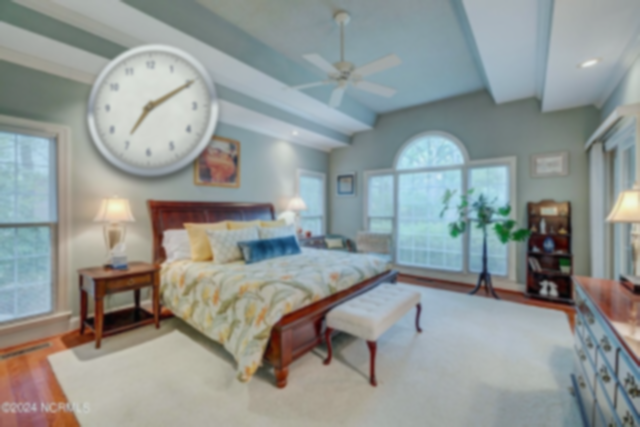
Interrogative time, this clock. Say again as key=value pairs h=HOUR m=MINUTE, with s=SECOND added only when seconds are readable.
h=7 m=10
